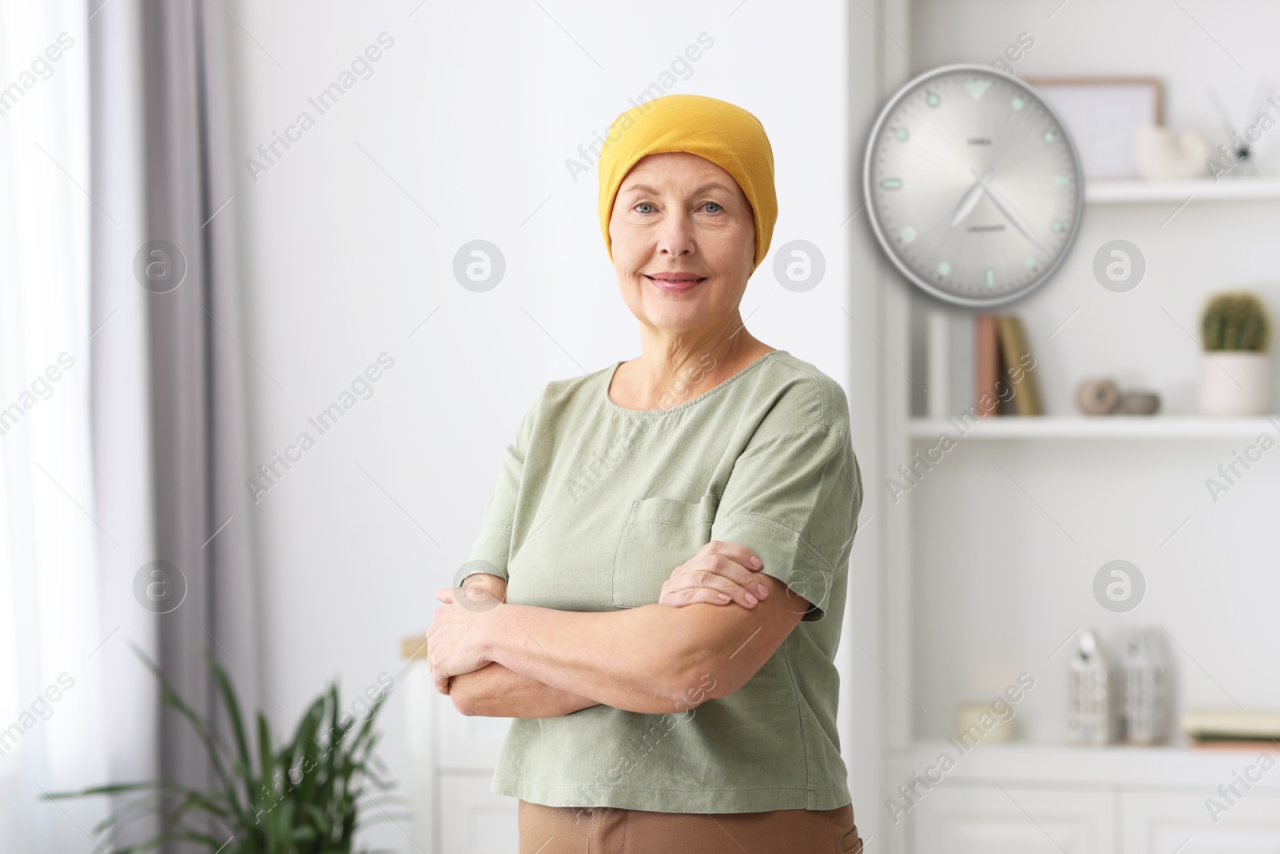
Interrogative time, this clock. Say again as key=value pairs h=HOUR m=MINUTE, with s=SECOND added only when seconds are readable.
h=7 m=23
